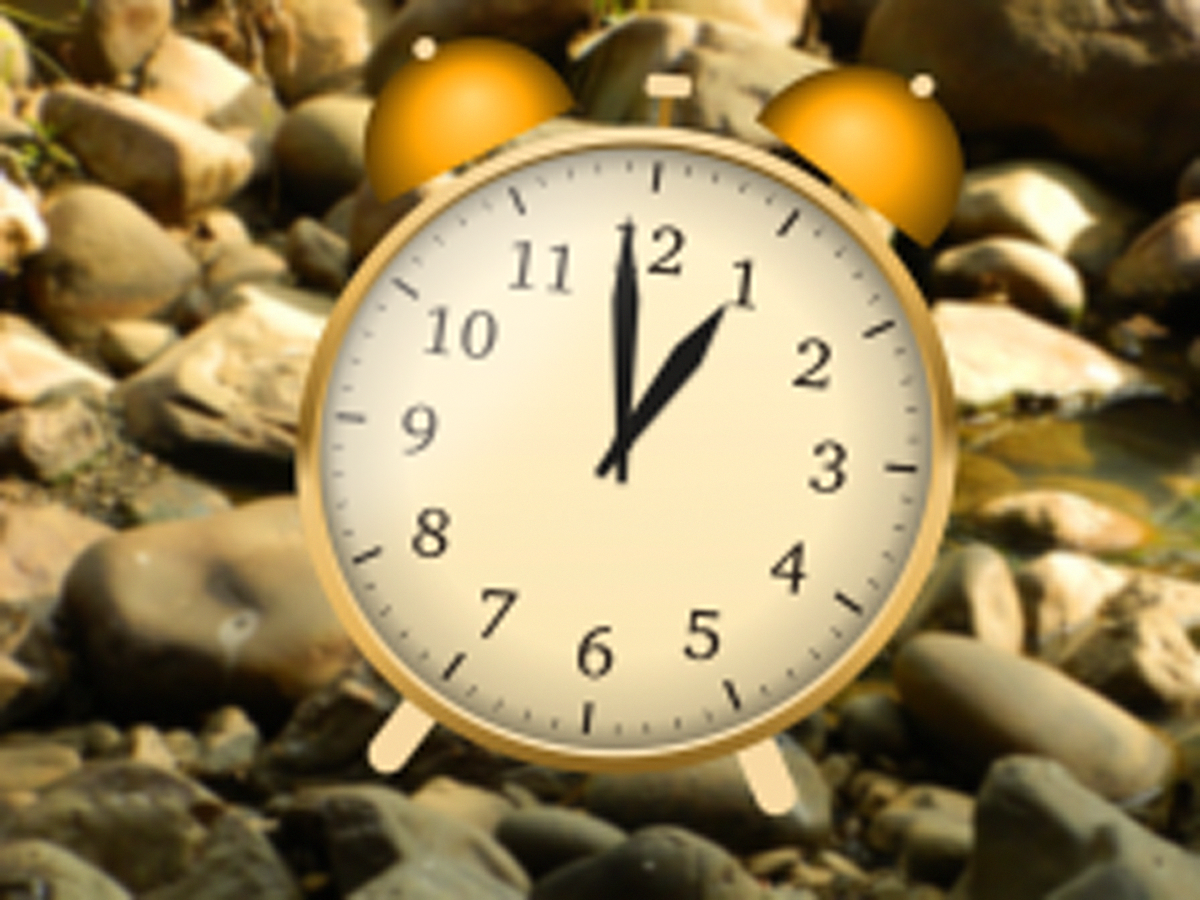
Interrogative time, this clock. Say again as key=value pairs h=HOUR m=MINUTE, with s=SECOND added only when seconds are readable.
h=12 m=59
